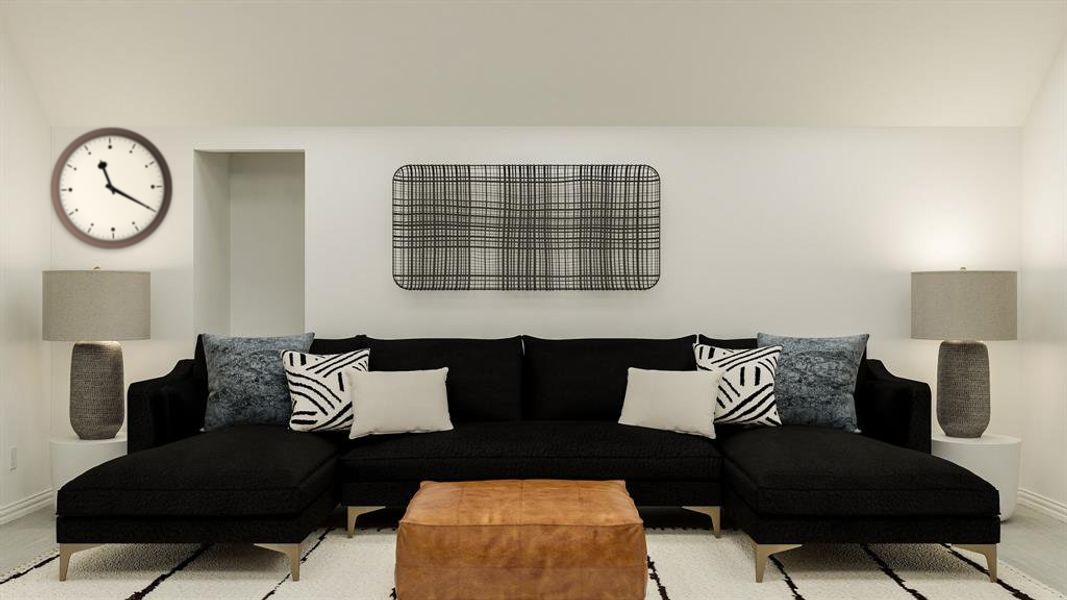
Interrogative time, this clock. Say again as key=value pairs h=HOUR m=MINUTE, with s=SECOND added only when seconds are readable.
h=11 m=20
